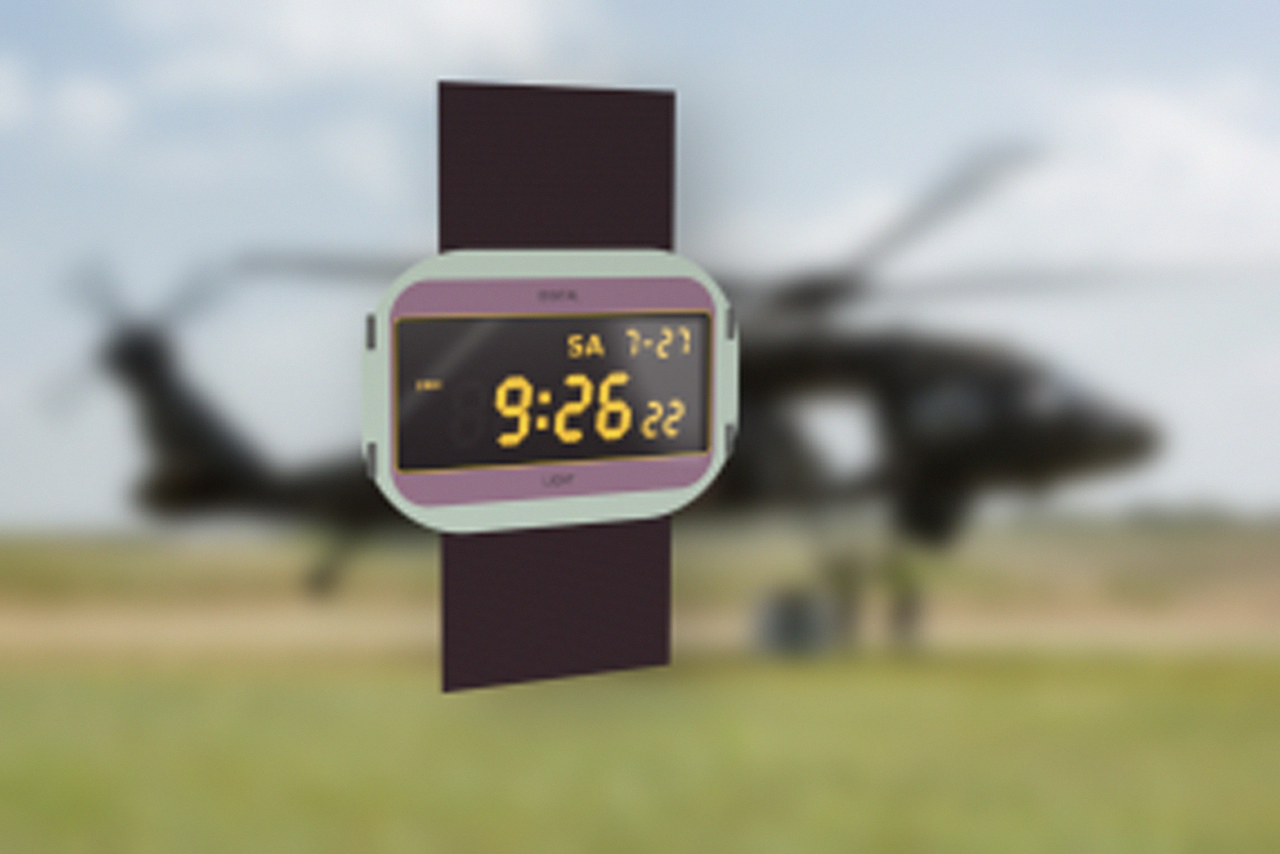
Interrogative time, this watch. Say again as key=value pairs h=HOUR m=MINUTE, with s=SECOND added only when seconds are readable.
h=9 m=26 s=22
